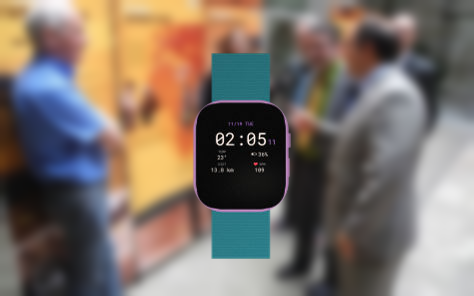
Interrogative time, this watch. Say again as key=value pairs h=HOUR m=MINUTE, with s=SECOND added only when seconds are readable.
h=2 m=5
